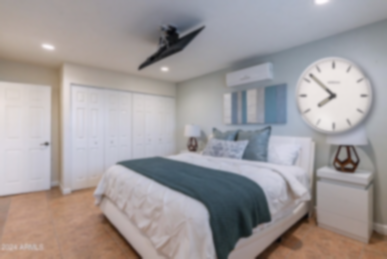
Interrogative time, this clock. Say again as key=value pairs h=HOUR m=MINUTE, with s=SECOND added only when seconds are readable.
h=7 m=52
